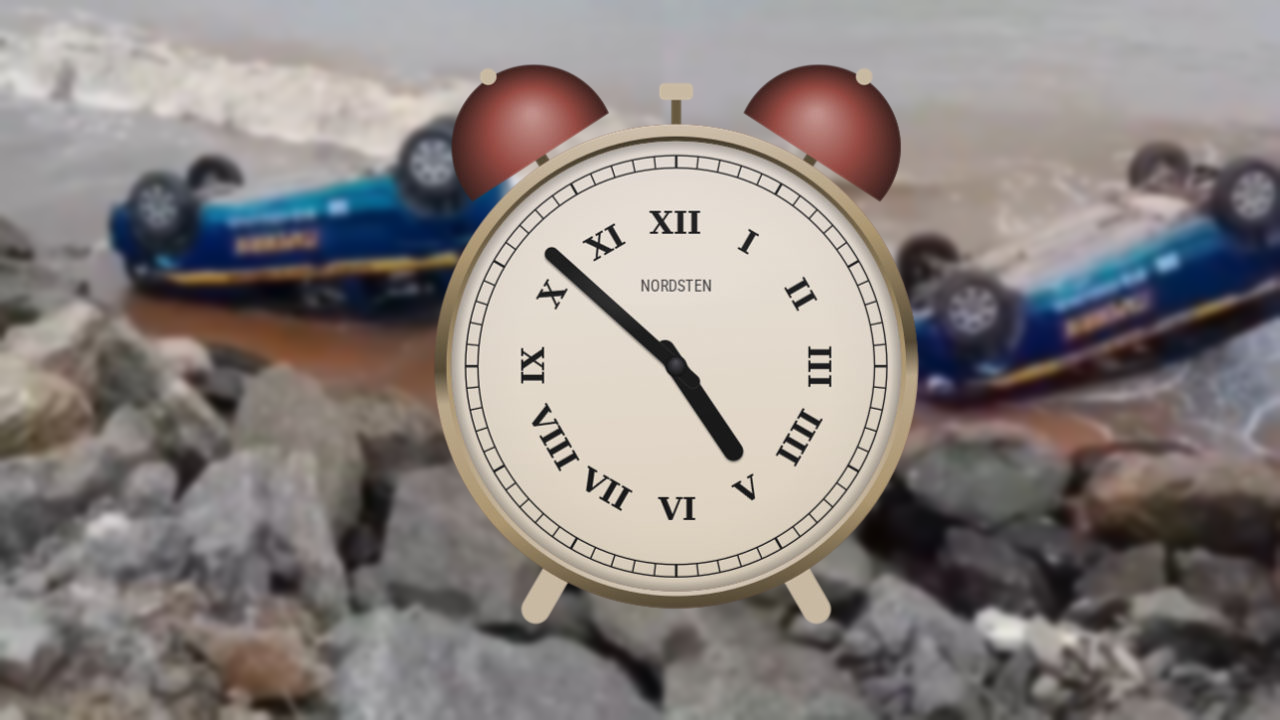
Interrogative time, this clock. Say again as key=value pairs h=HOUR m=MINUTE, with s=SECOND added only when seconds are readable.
h=4 m=52
